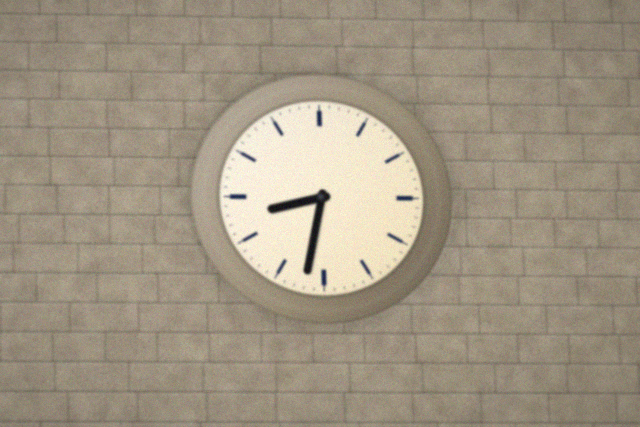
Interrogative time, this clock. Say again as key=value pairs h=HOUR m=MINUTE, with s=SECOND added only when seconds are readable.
h=8 m=32
